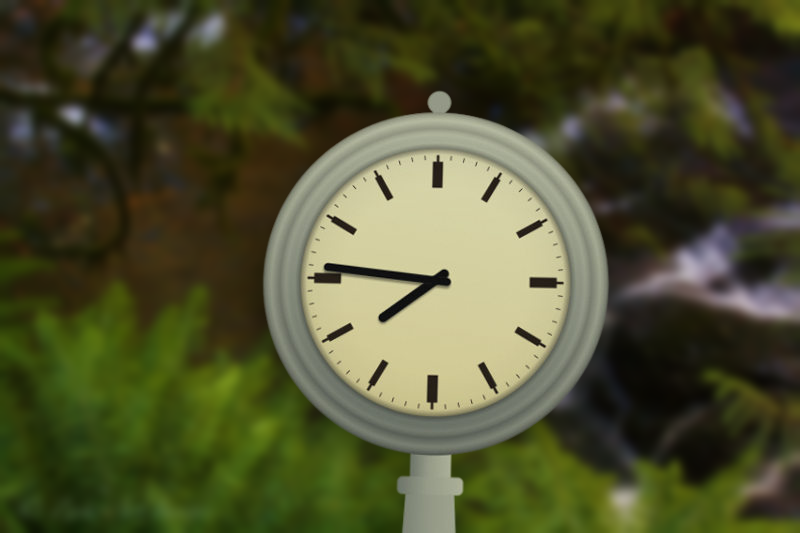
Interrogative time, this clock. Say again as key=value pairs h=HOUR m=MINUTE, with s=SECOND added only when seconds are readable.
h=7 m=46
